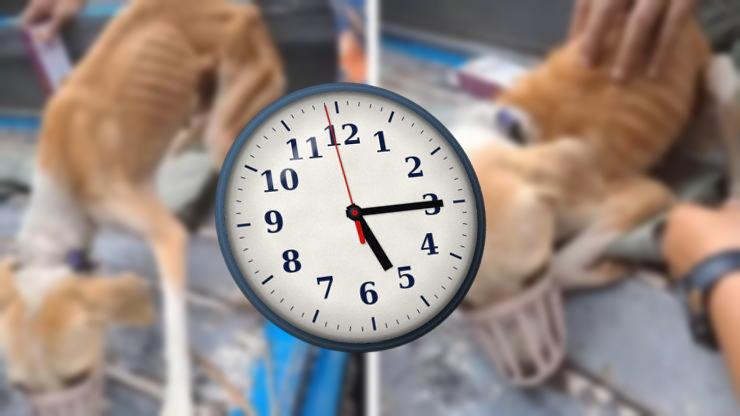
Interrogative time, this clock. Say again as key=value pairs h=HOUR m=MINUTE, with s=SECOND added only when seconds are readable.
h=5 m=14 s=59
